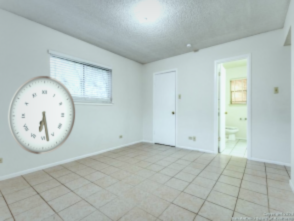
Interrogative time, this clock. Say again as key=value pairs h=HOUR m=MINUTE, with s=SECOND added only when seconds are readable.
h=6 m=28
